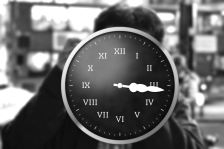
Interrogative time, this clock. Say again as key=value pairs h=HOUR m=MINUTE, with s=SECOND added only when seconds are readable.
h=3 m=16
